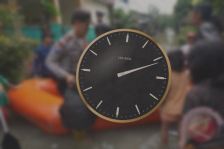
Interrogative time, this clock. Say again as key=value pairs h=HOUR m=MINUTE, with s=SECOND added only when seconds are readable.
h=2 m=11
